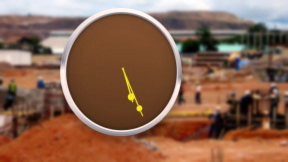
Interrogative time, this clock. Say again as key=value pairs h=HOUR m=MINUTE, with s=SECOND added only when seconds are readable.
h=5 m=26
